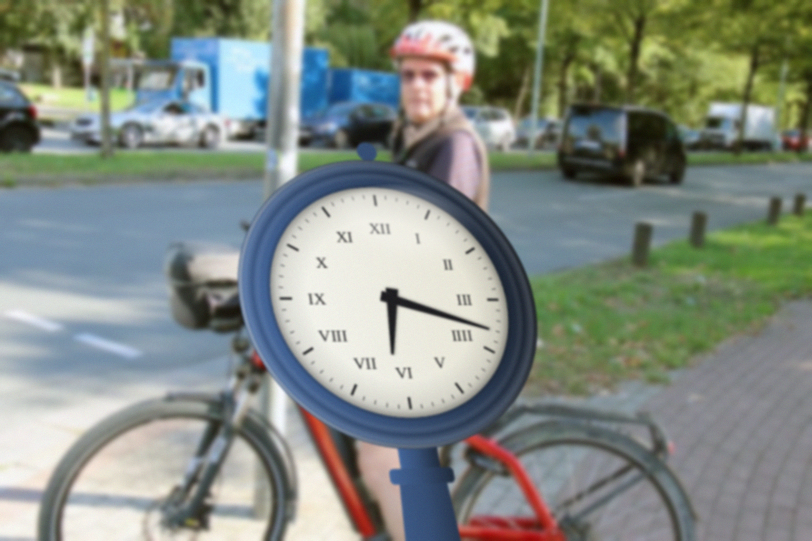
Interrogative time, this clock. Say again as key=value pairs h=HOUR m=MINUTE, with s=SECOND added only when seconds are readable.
h=6 m=18
